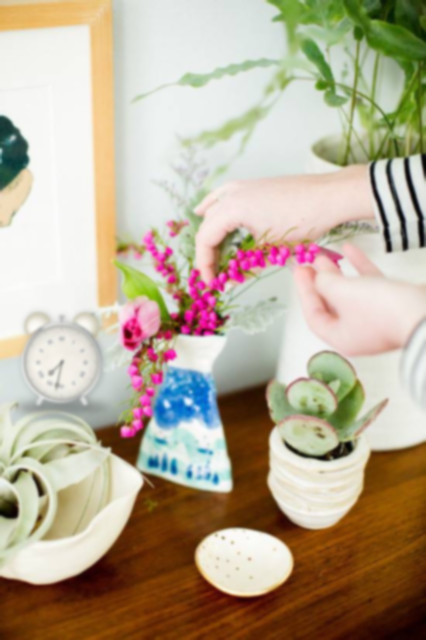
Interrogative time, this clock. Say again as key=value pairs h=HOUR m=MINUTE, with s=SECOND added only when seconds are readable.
h=7 m=32
